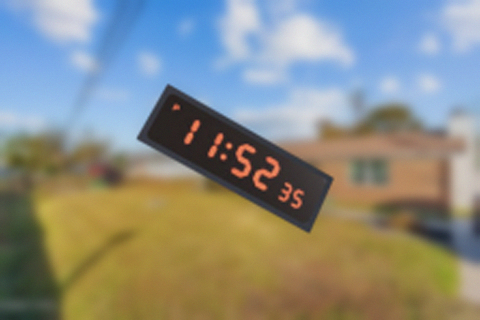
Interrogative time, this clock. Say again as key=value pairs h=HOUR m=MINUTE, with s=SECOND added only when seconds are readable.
h=11 m=52 s=35
